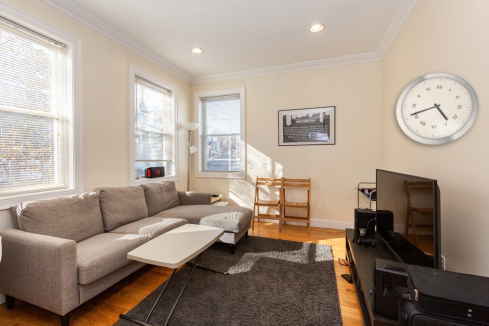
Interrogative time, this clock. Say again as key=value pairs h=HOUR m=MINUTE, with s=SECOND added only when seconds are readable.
h=4 m=41
